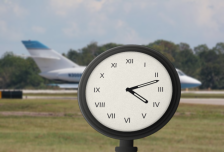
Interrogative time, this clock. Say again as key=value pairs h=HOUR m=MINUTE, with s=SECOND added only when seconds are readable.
h=4 m=12
